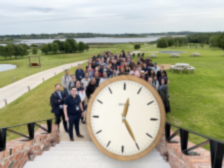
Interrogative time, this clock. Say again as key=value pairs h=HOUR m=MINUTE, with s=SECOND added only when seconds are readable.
h=12 m=25
